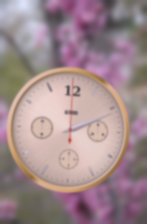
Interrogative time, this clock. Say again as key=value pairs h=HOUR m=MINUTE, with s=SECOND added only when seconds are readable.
h=2 m=11
